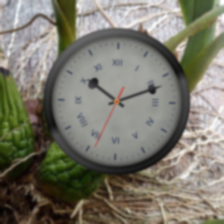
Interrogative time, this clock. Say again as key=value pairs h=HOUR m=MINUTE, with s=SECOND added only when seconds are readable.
h=10 m=11 s=34
